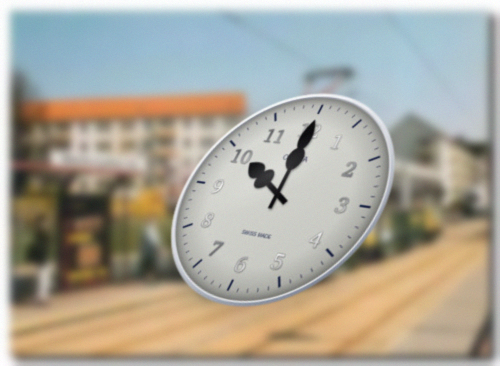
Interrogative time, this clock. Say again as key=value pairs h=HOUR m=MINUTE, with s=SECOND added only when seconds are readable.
h=10 m=0
